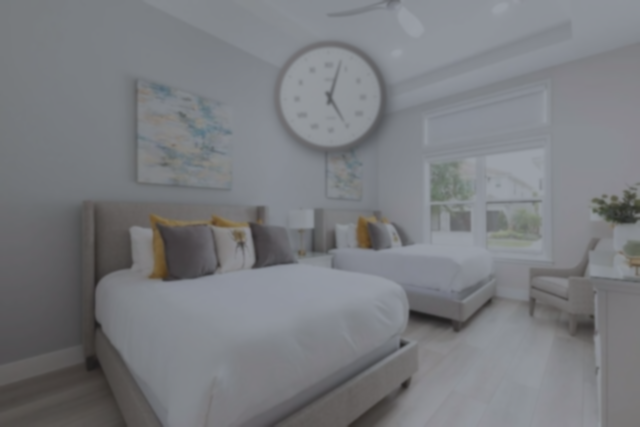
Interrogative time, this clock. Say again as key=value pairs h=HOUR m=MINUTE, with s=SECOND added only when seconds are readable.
h=5 m=3
